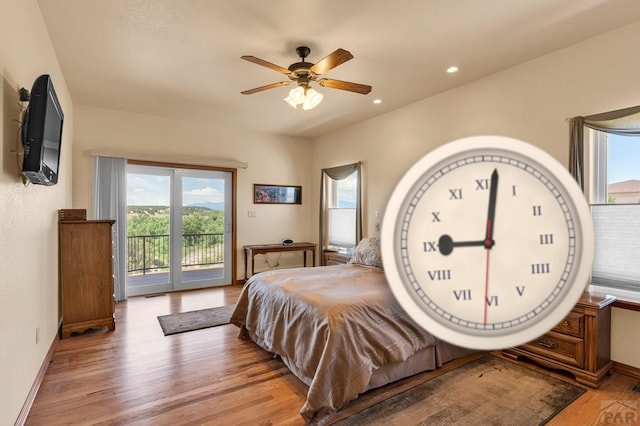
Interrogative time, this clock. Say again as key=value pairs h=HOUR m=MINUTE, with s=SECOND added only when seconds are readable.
h=9 m=1 s=31
